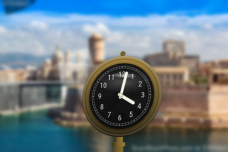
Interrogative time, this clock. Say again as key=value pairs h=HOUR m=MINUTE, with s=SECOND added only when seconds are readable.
h=4 m=2
